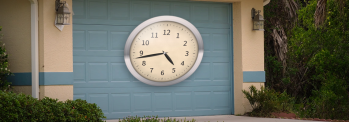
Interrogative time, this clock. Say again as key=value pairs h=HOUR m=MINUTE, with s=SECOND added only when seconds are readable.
h=4 m=43
